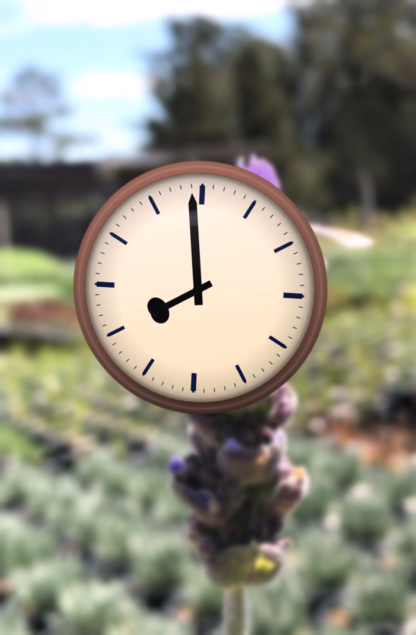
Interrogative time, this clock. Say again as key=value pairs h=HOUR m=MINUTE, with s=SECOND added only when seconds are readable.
h=7 m=59
